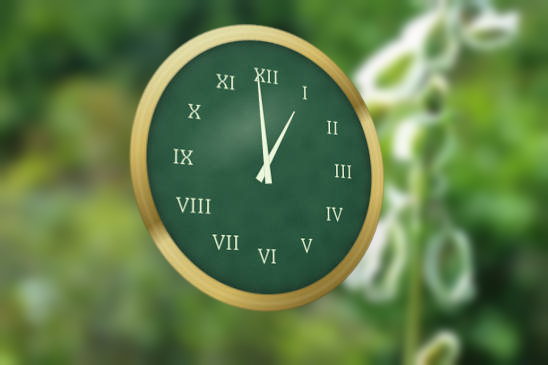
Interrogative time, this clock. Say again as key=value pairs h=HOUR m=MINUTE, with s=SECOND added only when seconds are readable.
h=12 m=59
